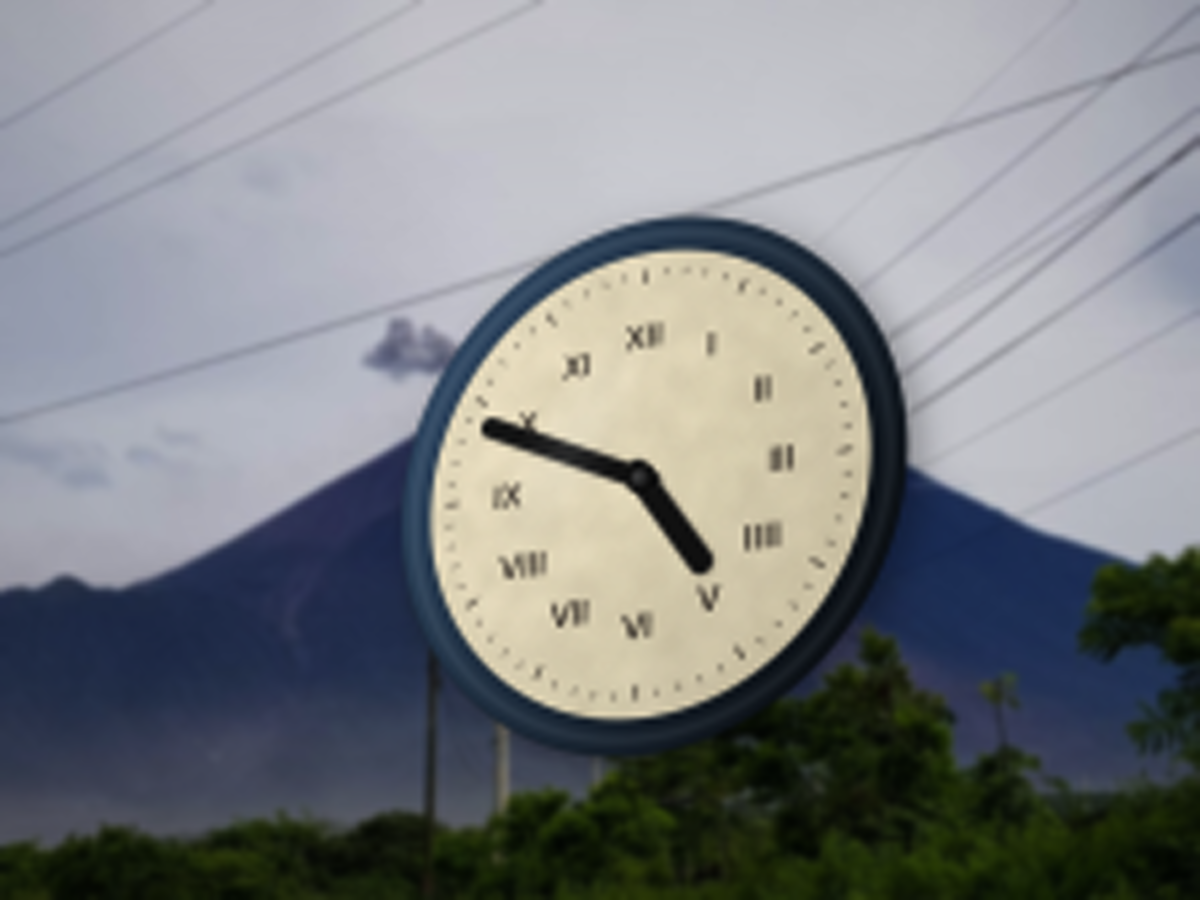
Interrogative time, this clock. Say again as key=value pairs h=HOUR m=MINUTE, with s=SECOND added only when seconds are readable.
h=4 m=49
